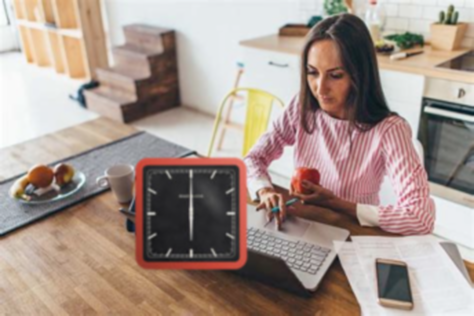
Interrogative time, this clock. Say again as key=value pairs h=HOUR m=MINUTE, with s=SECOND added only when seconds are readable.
h=6 m=0
